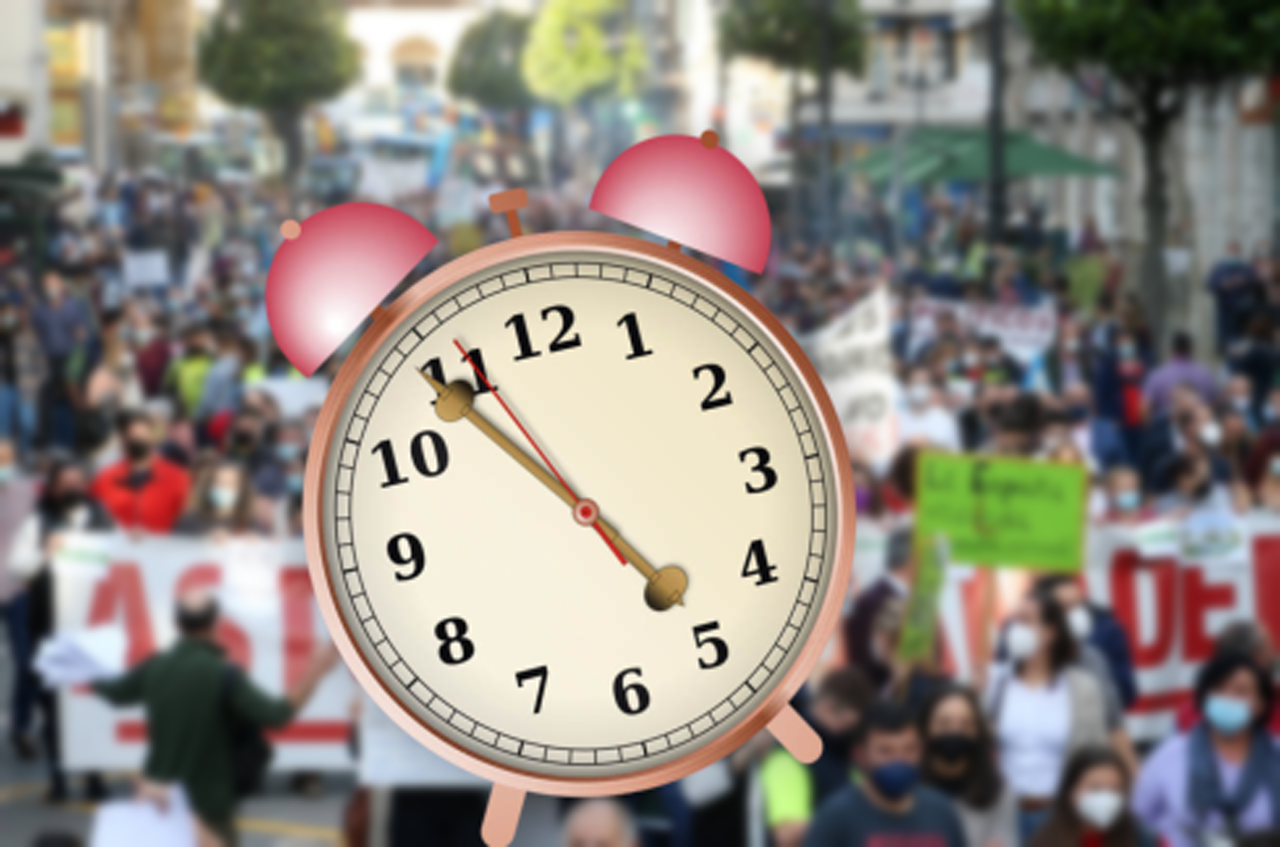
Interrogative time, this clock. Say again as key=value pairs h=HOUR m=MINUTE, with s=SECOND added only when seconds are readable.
h=4 m=53 s=56
